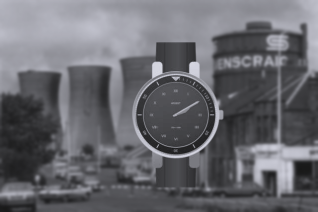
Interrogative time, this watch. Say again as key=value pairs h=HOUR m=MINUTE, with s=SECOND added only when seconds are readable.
h=2 m=10
